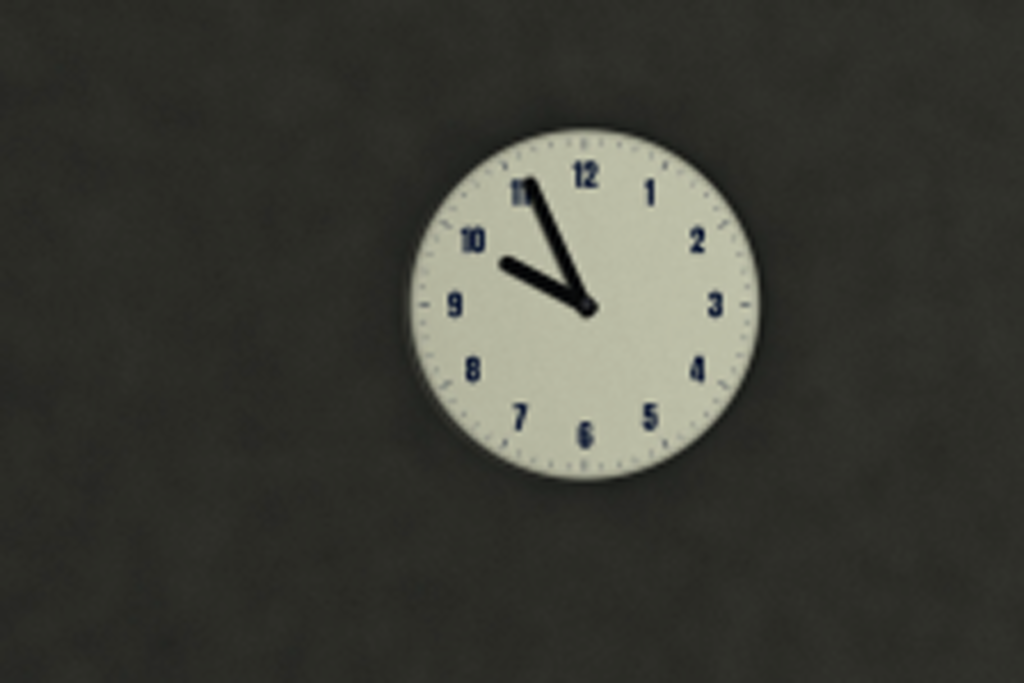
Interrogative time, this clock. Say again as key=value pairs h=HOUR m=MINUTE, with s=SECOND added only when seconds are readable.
h=9 m=56
